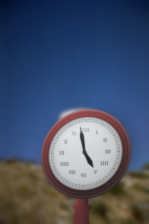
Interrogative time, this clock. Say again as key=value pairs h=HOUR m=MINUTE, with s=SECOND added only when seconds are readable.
h=4 m=58
